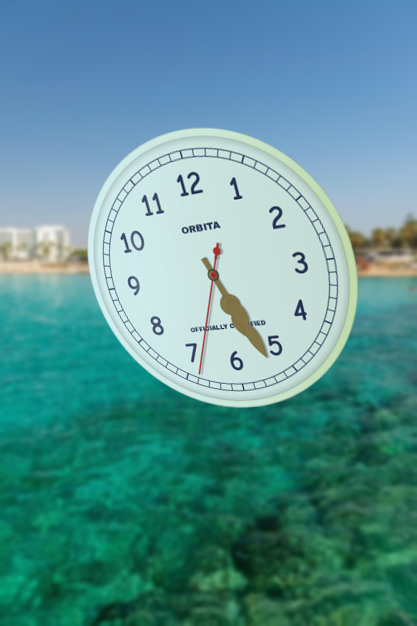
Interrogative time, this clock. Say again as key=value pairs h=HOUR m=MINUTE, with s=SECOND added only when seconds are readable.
h=5 m=26 s=34
